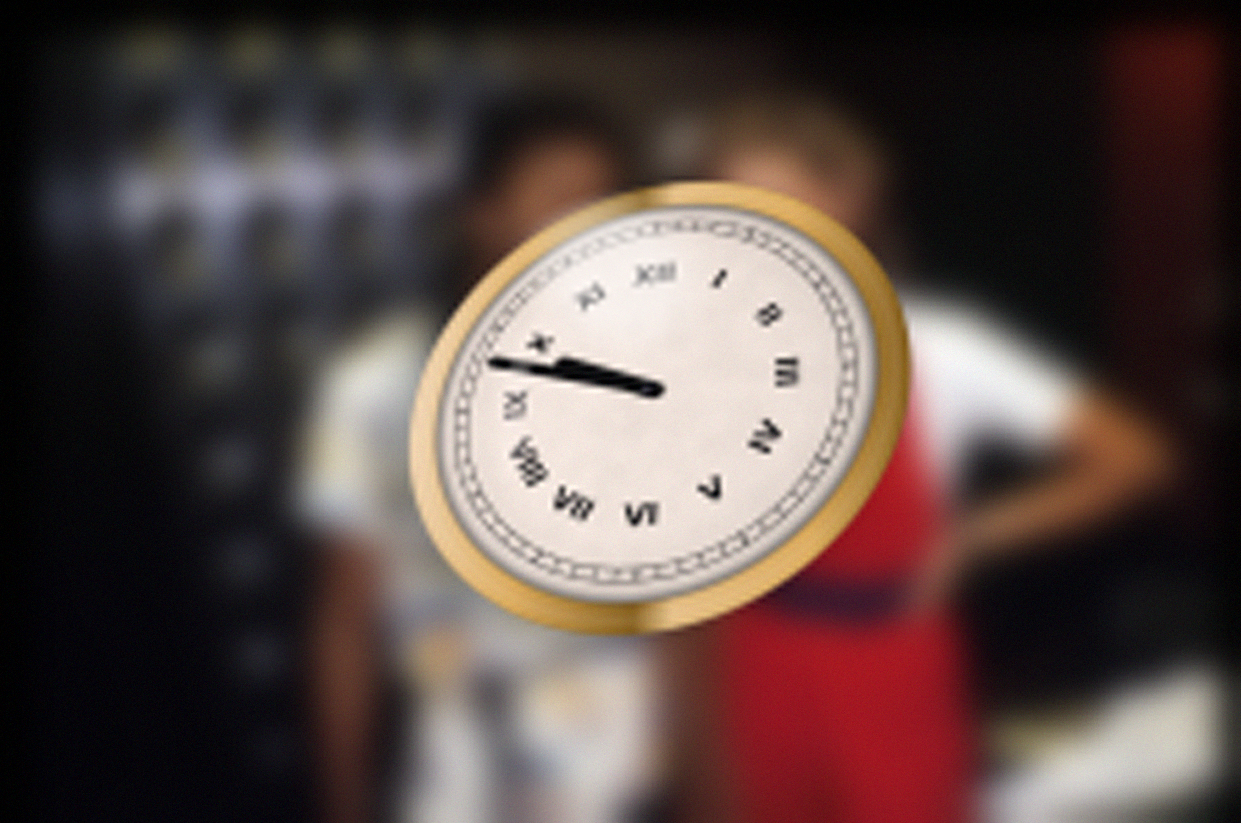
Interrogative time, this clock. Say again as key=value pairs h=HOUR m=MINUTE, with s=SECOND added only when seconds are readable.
h=9 m=48
